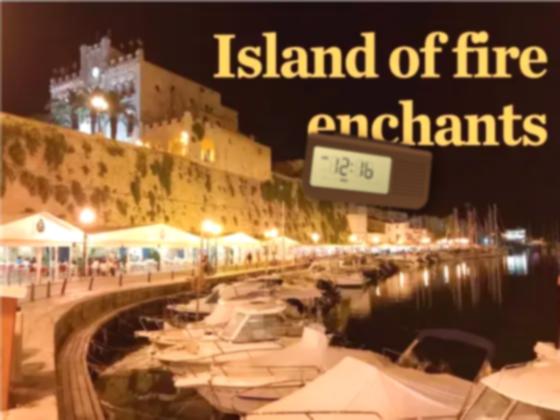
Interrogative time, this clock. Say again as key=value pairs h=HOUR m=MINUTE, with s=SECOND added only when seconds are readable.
h=12 m=16
